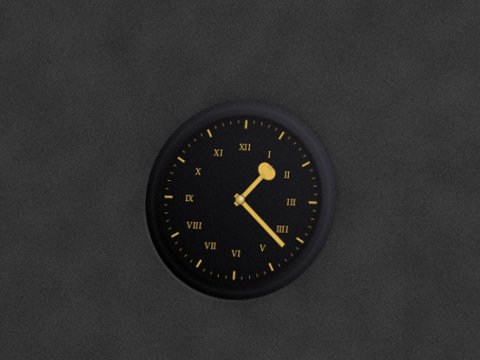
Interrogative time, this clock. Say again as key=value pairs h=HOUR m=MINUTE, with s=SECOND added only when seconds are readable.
h=1 m=22
